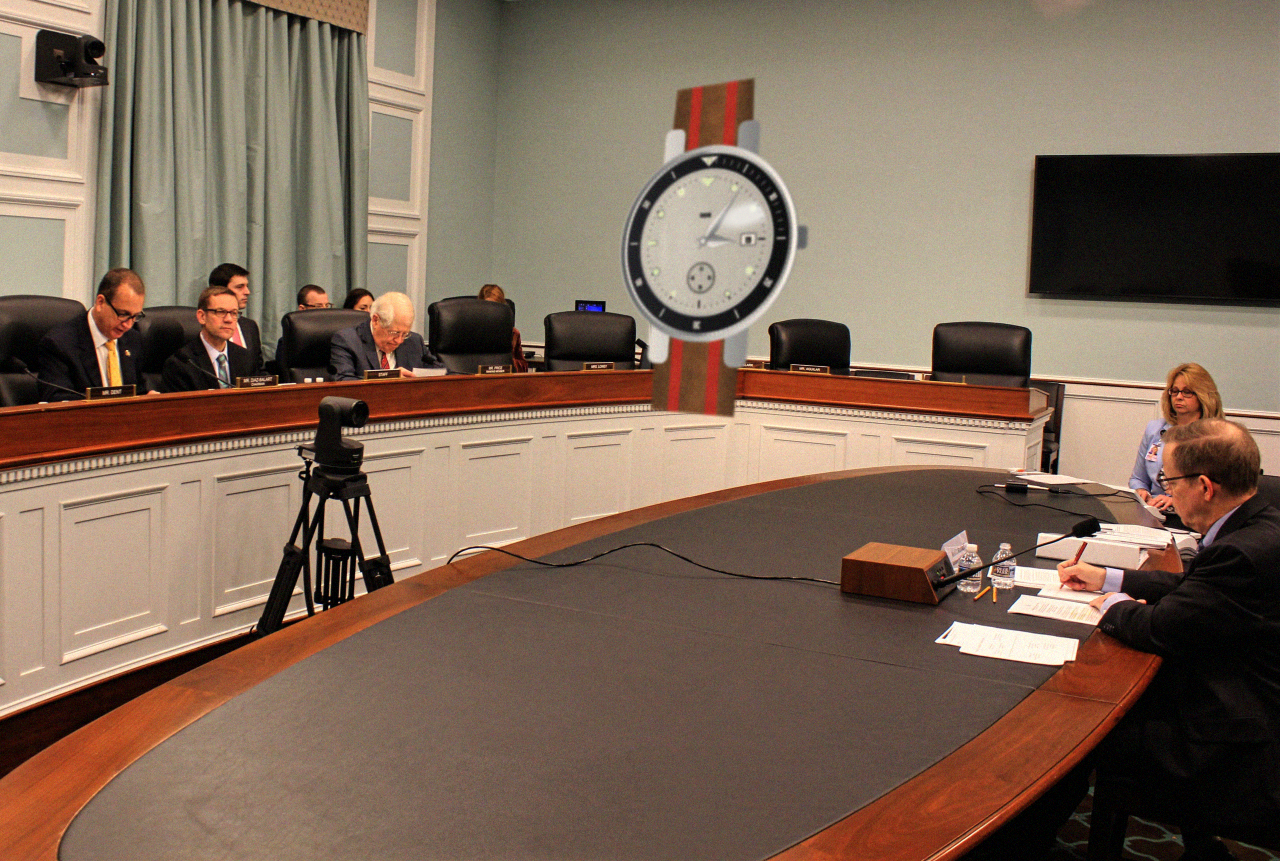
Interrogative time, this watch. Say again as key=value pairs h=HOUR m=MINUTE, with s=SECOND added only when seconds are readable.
h=3 m=6
